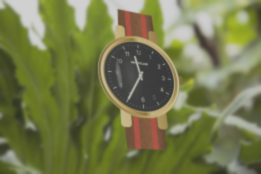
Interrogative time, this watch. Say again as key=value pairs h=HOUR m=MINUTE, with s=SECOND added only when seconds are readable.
h=11 m=35
